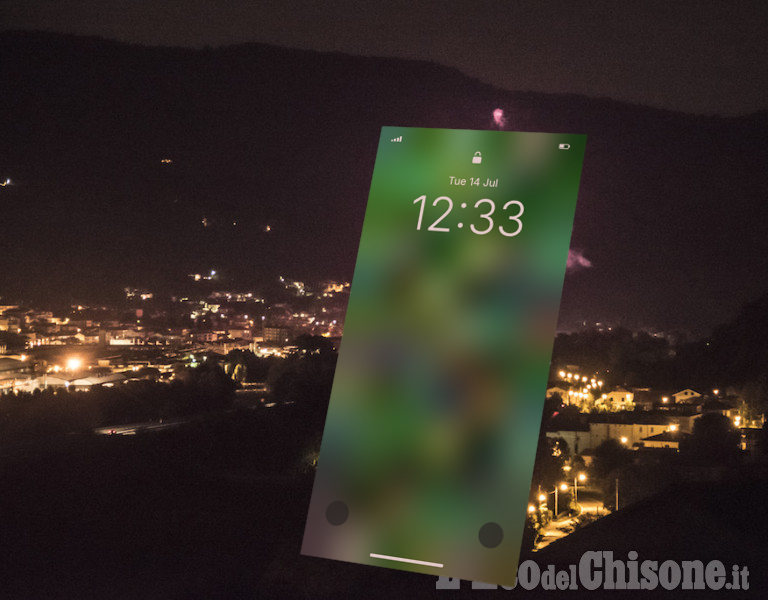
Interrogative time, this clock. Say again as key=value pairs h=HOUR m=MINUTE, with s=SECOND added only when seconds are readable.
h=12 m=33
